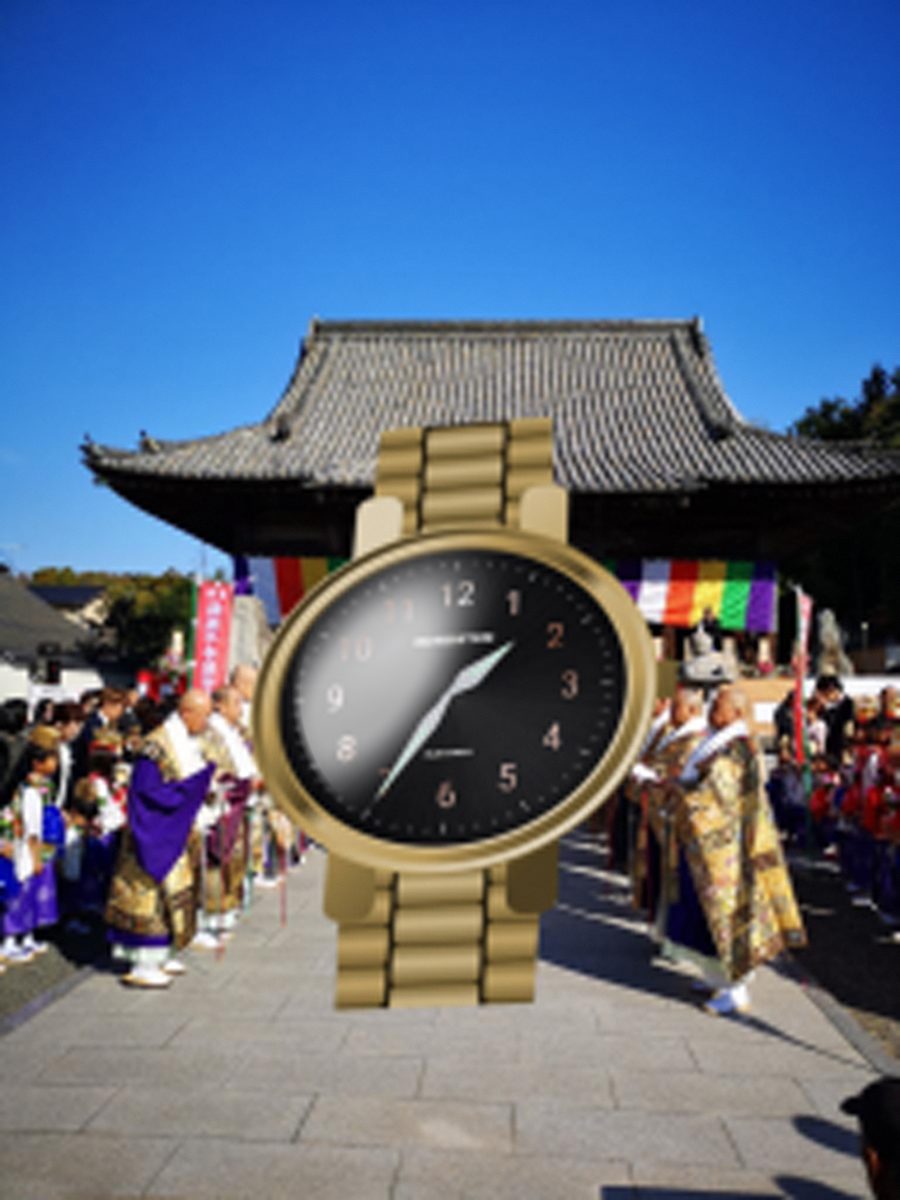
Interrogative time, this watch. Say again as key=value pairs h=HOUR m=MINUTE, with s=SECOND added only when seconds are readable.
h=1 m=35
